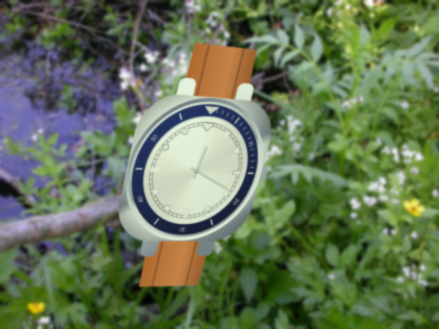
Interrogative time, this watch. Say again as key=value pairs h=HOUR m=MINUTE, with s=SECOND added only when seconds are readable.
h=12 m=19
